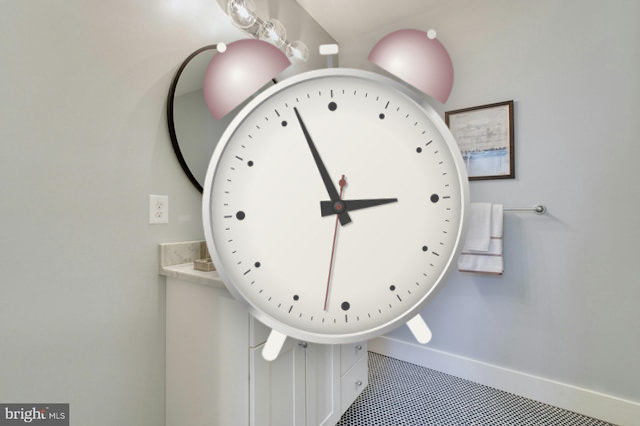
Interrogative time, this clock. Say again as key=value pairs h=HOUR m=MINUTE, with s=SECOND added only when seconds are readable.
h=2 m=56 s=32
